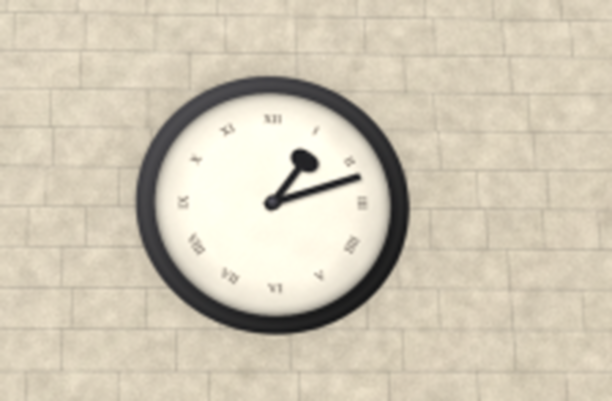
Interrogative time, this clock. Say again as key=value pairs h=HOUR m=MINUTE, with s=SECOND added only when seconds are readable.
h=1 m=12
